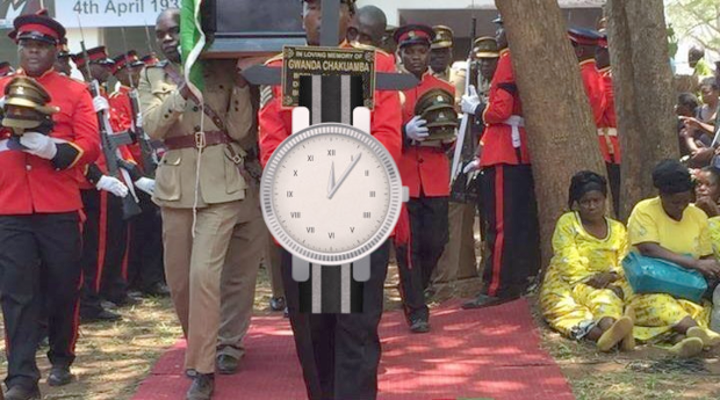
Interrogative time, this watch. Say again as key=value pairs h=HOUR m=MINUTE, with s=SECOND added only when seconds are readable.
h=12 m=6
